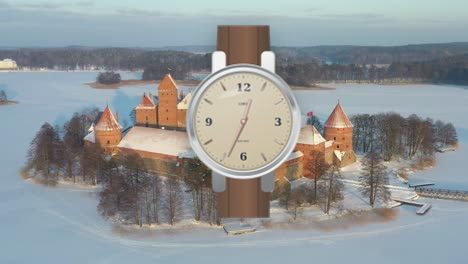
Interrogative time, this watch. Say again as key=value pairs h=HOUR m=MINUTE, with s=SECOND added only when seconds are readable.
h=12 m=34
